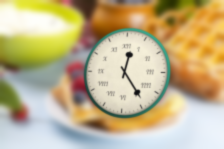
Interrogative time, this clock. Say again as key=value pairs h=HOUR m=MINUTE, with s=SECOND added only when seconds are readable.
h=12 m=24
